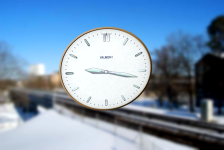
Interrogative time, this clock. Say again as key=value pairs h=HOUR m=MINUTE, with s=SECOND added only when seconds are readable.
h=9 m=17
